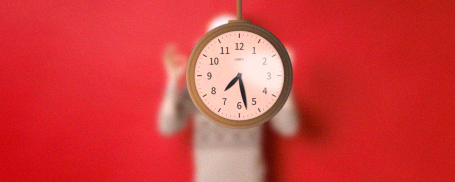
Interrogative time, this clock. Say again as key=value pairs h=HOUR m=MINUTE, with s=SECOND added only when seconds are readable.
h=7 m=28
